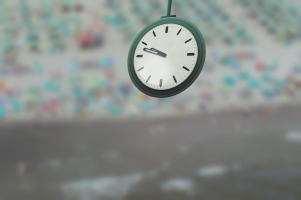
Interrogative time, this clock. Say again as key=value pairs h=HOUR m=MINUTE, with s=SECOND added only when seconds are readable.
h=9 m=48
